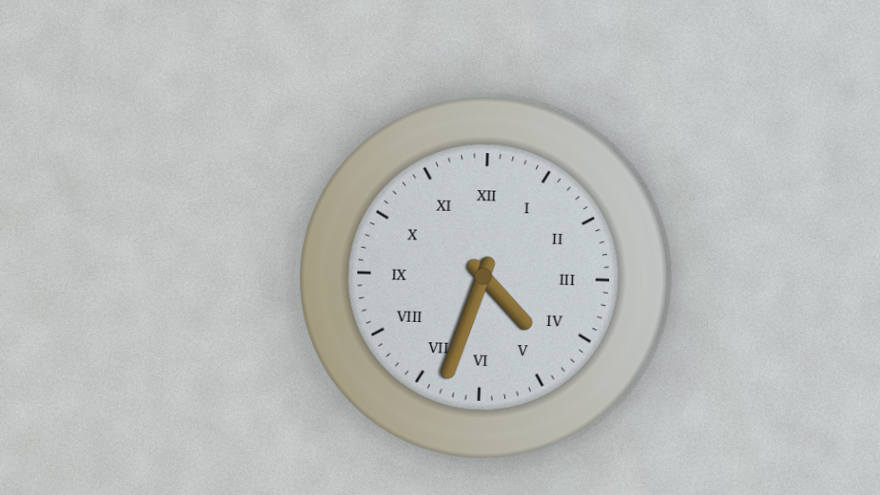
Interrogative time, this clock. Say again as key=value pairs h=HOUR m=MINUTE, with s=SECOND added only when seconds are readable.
h=4 m=33
